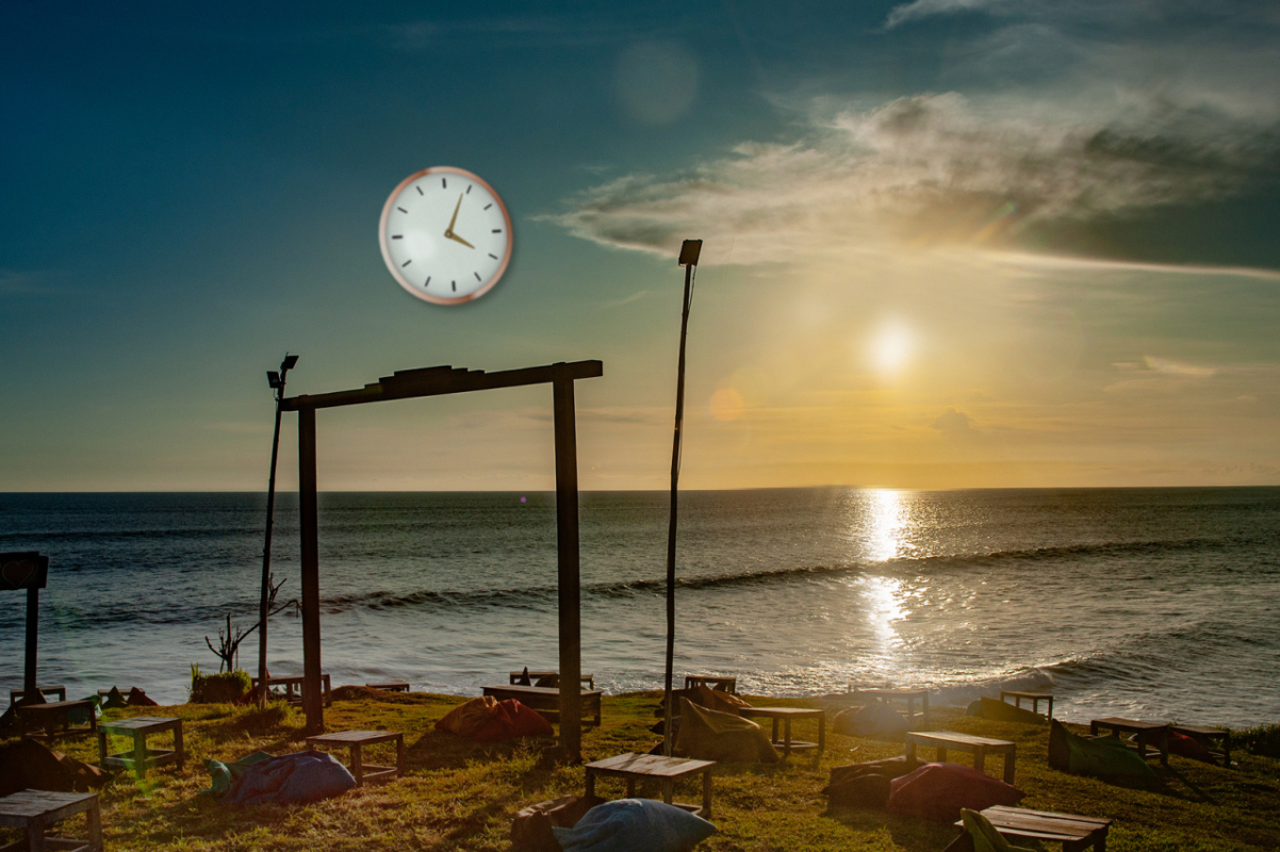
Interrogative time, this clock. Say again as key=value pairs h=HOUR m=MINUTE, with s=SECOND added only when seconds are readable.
h=4 m=4
